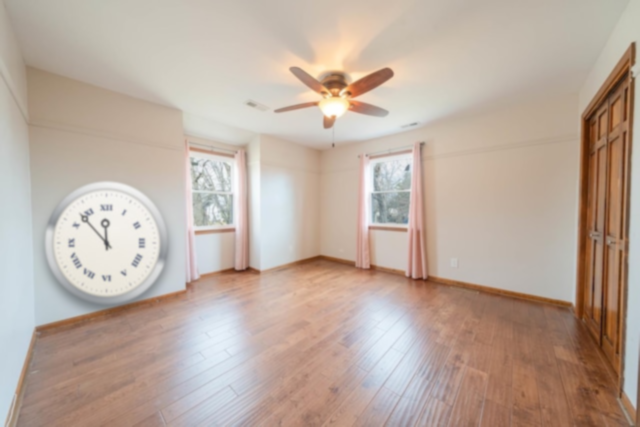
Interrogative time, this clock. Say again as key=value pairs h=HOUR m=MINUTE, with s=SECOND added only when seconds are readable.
h=11 m=53
